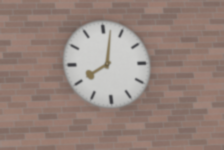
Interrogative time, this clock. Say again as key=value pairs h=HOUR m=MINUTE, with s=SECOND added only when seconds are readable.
h=8 m=2
